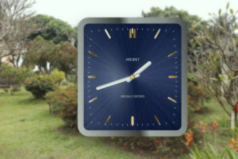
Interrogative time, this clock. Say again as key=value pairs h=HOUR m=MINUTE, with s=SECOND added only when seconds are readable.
h=1 m=42
